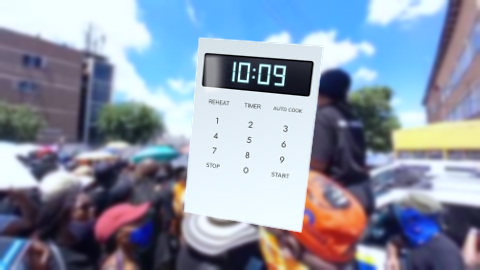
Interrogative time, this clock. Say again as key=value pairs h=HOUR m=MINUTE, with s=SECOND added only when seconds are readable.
h=10 m=9
